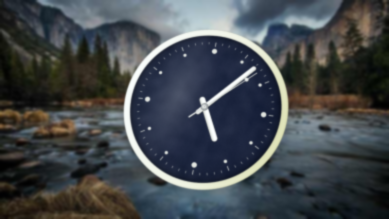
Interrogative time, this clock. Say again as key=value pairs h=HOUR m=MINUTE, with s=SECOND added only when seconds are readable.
h=5 m=7 s=8
